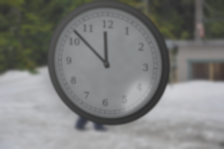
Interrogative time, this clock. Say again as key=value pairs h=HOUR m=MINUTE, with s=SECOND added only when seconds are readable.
h=11 m=52
